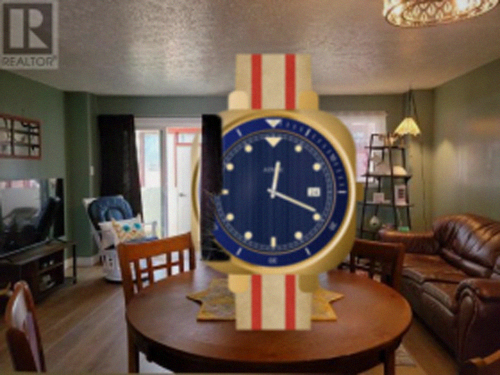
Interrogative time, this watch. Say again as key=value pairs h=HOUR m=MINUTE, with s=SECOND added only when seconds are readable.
h=12 m=19
